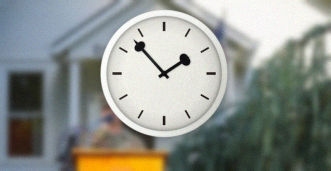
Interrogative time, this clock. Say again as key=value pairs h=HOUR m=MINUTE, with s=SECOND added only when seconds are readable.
h=1 m=53
